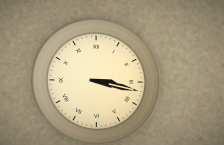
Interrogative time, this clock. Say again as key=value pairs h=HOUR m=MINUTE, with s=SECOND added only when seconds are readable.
h=3 m=17
